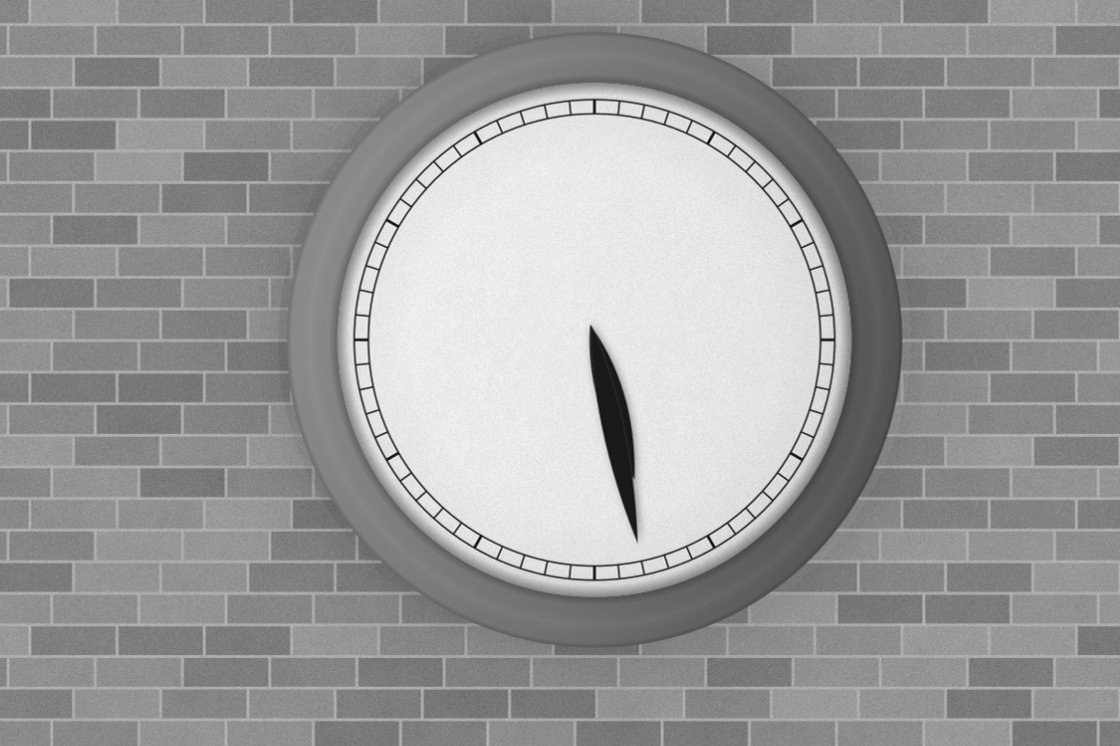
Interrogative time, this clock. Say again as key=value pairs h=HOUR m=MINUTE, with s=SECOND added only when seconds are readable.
h=5 m=28
